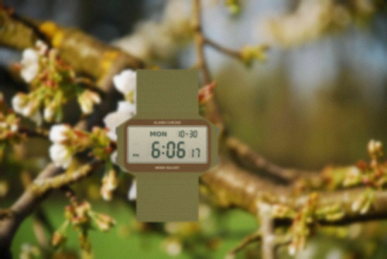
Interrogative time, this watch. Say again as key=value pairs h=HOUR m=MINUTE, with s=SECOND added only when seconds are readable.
h=6 m=6 s=17
